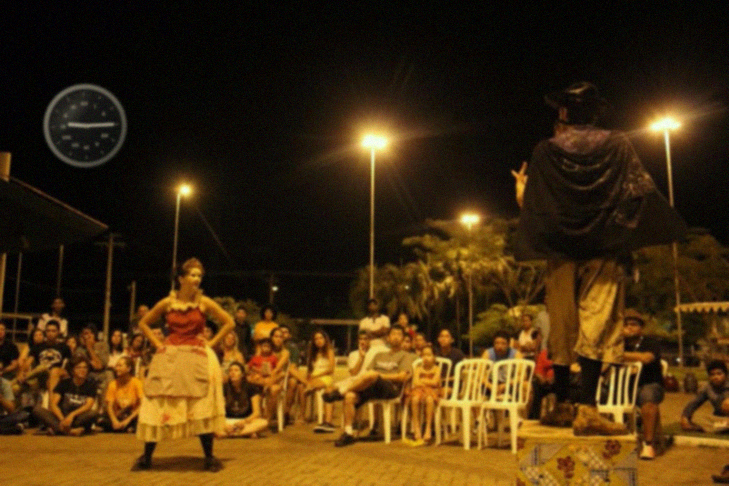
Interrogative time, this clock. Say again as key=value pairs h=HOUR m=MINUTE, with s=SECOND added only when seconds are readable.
h=9 m=15
